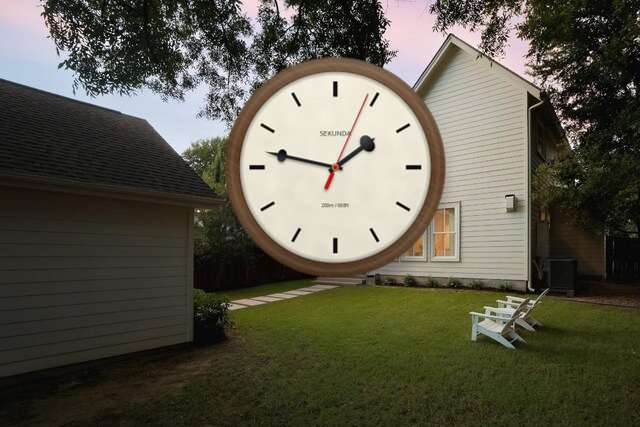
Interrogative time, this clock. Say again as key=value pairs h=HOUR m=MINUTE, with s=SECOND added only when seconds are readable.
h=1 m=47 s=4
